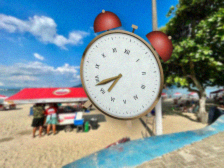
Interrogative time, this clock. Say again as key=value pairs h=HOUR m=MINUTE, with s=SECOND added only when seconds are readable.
h=6 m=38
